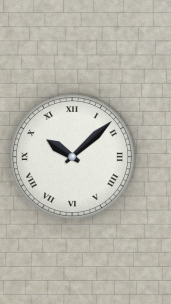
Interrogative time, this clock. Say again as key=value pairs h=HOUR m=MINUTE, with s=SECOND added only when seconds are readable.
h=10 m=8
